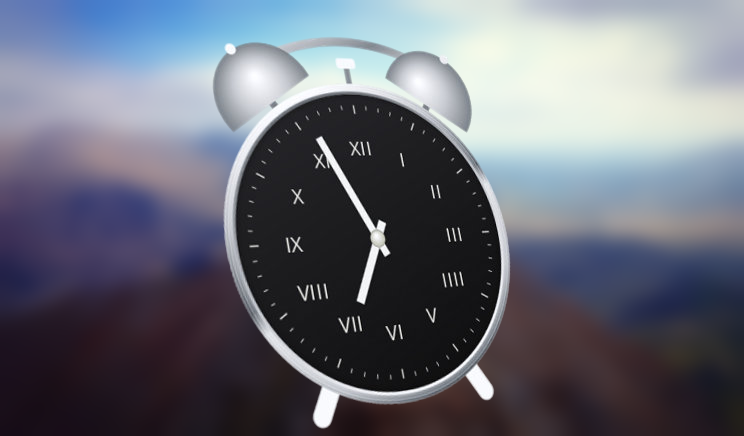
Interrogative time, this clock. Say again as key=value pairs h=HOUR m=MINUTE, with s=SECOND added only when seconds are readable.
h=6 m=56
